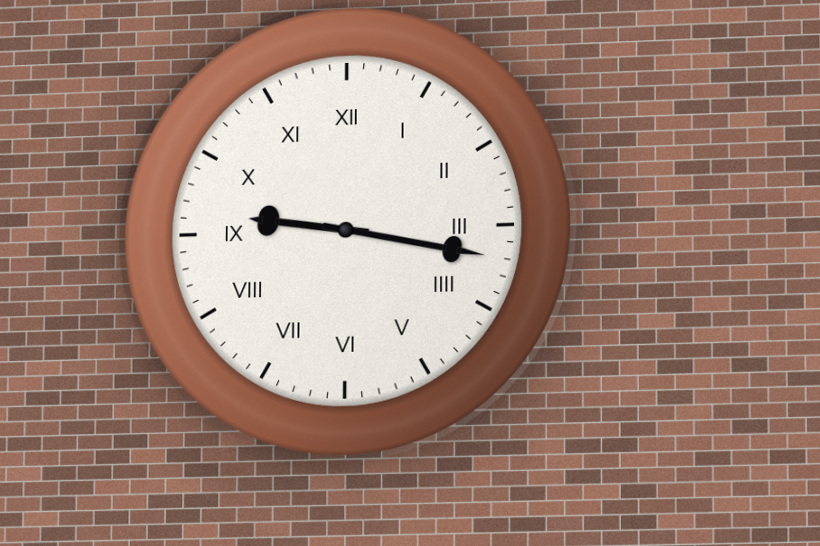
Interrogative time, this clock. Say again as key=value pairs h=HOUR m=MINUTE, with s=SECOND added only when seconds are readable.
h=9 m=17
